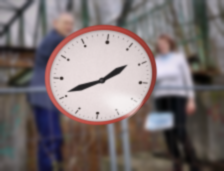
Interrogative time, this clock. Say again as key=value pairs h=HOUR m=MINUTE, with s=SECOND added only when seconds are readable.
h=1 m=41
